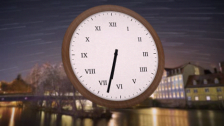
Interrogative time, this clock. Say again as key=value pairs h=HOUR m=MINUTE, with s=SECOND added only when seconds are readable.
h=6 m=33
